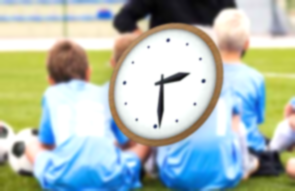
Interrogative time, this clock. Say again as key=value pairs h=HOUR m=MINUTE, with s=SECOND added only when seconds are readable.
h=2 m=29
